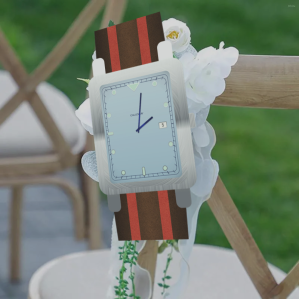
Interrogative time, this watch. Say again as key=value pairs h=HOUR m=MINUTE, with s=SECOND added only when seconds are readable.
h=2 m=2
